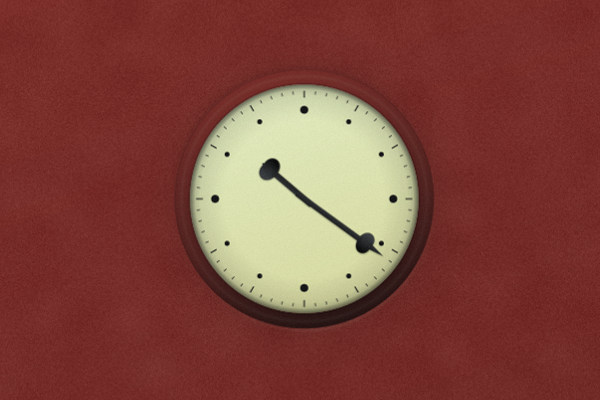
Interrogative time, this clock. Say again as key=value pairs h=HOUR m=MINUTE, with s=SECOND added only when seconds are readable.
h=10 m=21
